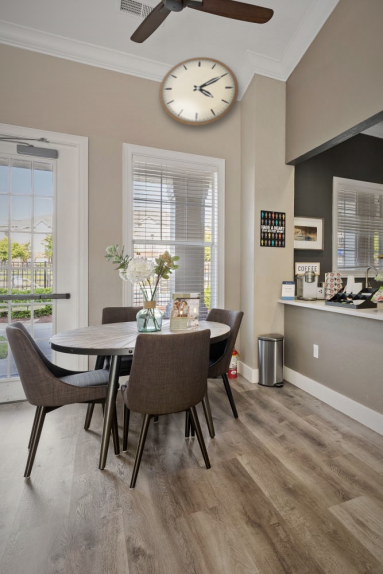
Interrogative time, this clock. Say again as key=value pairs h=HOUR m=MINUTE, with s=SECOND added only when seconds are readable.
h=4 m=10
